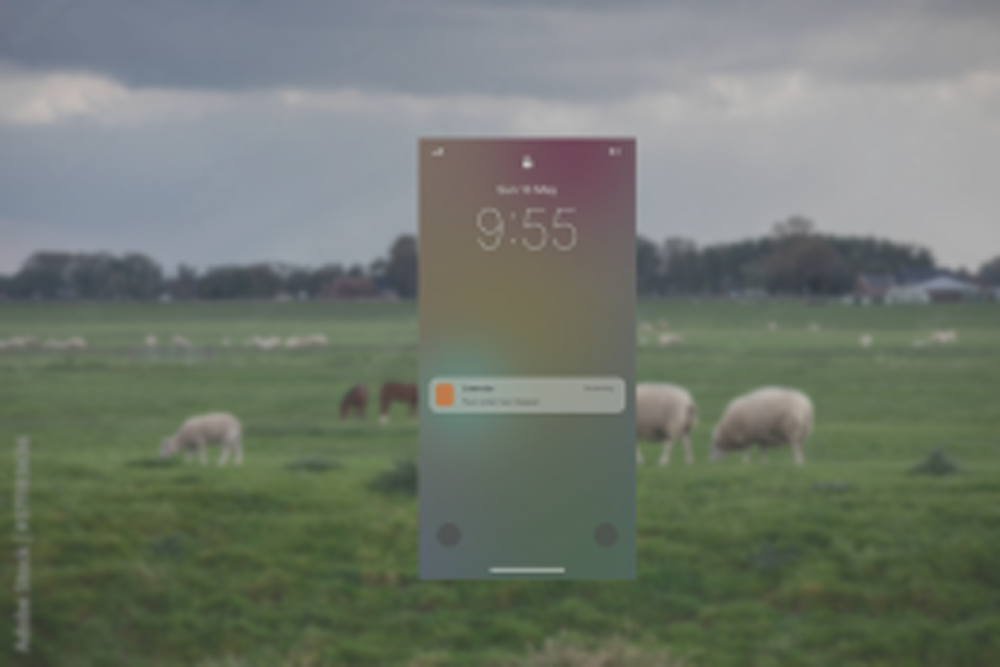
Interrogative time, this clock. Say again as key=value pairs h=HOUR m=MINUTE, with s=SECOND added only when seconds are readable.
h=9 m=55
